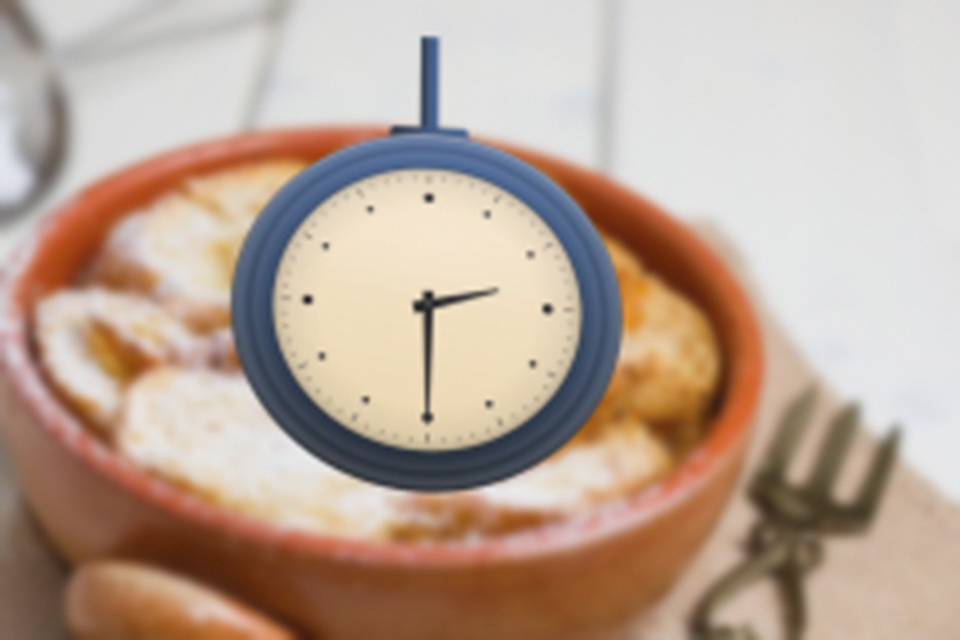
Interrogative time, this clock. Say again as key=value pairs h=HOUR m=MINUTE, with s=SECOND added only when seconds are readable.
h=2 m=30
